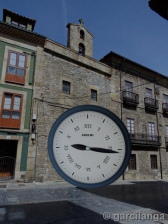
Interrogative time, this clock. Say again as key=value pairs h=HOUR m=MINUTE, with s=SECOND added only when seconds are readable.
h=9 m=16
